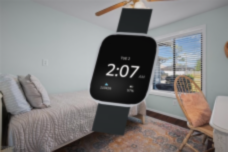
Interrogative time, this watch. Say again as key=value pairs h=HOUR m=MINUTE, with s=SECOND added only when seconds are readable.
h=2 m=7
